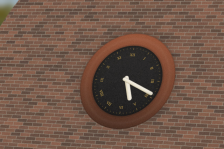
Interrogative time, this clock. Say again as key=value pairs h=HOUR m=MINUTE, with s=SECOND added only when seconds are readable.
h=5 m=19
